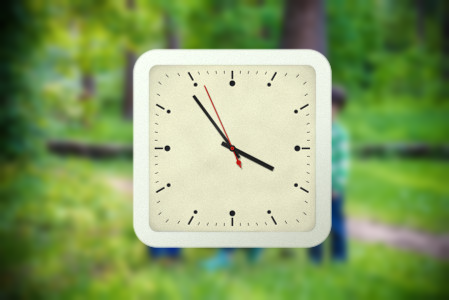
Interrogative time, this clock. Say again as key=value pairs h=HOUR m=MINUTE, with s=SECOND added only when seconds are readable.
h=3 m=53 s=56
